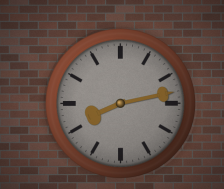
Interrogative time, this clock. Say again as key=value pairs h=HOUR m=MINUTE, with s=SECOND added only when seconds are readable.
h=8 m=13
